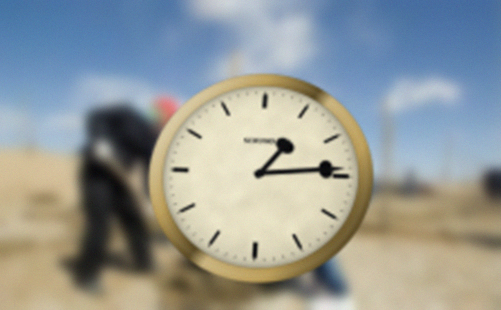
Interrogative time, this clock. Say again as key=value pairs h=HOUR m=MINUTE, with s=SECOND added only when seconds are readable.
h=1 m=14
